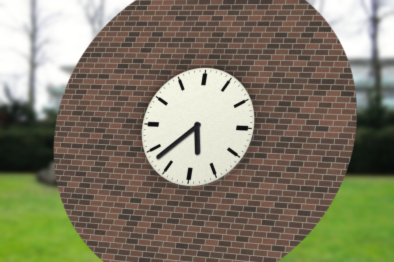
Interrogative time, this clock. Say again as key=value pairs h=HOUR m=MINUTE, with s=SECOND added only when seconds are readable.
h=5 m=38
